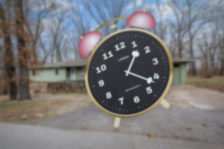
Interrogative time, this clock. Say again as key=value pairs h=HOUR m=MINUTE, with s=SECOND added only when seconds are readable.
h=1 m=22
